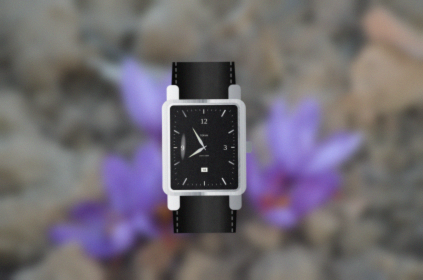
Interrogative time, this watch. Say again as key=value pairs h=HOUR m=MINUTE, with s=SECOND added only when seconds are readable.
h=7 m=55
